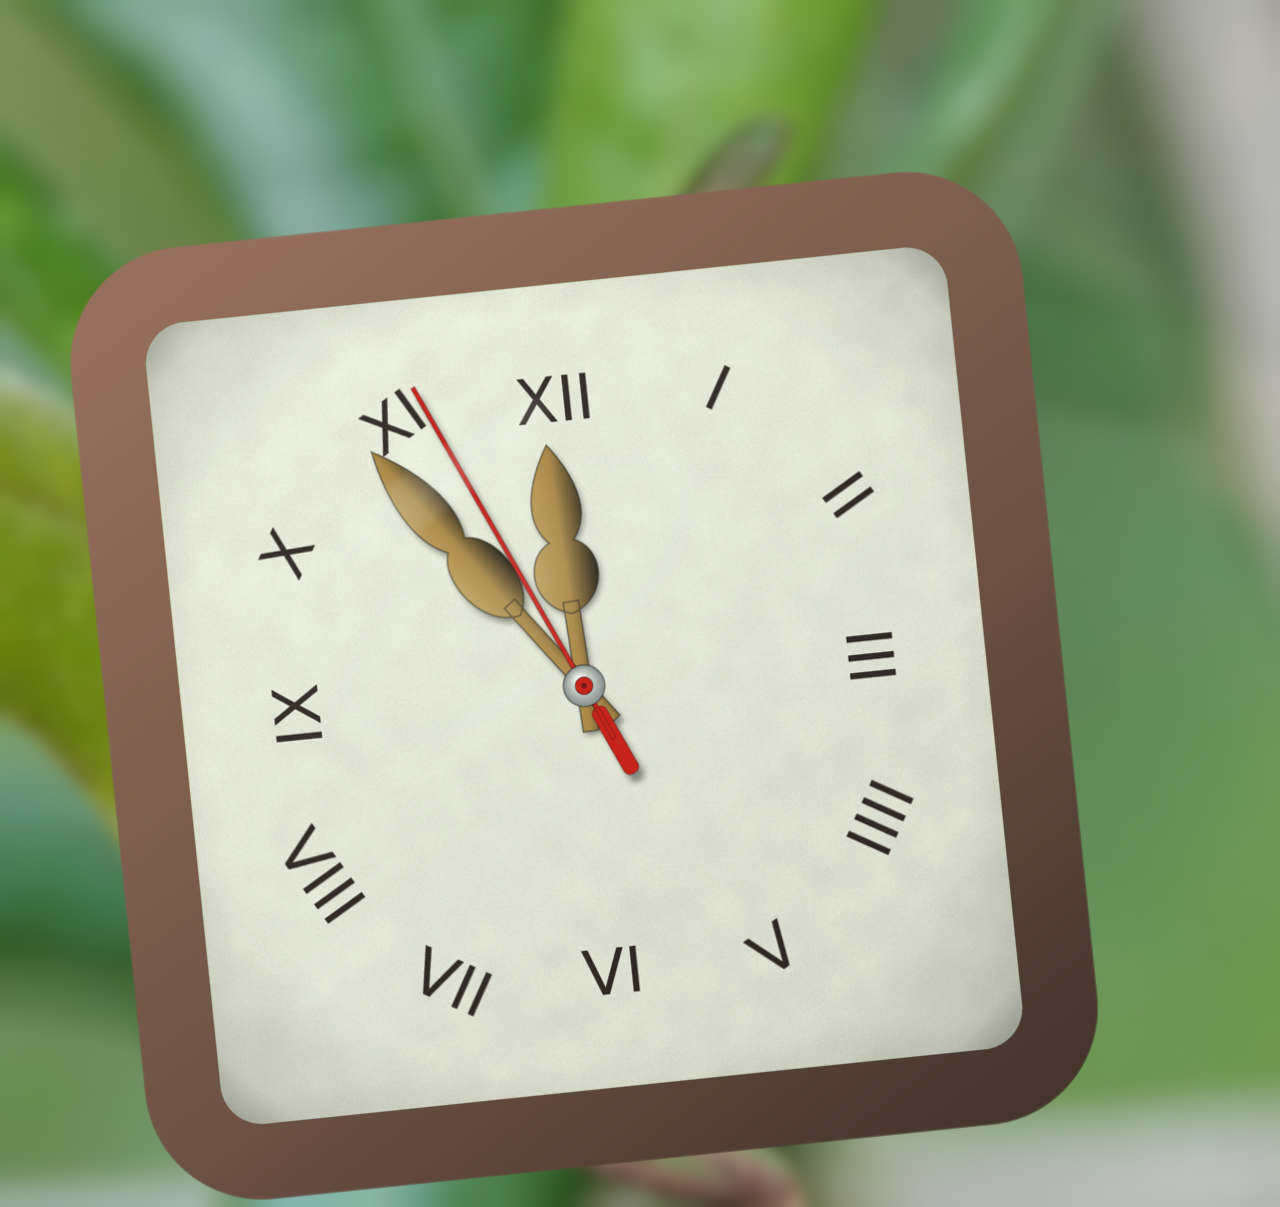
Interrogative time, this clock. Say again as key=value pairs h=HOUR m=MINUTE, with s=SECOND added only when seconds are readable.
h=11 m=53 s=56
